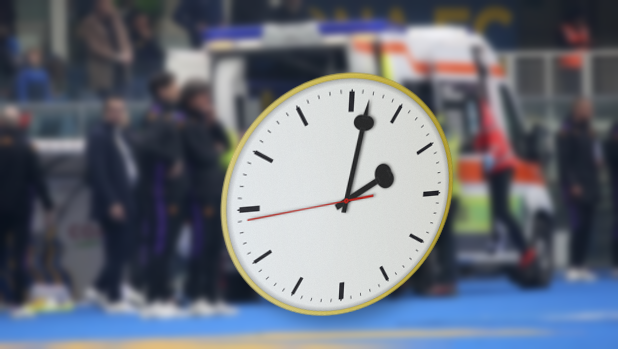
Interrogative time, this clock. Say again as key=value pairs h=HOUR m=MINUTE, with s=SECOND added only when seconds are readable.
h=2 m=1 s=44
